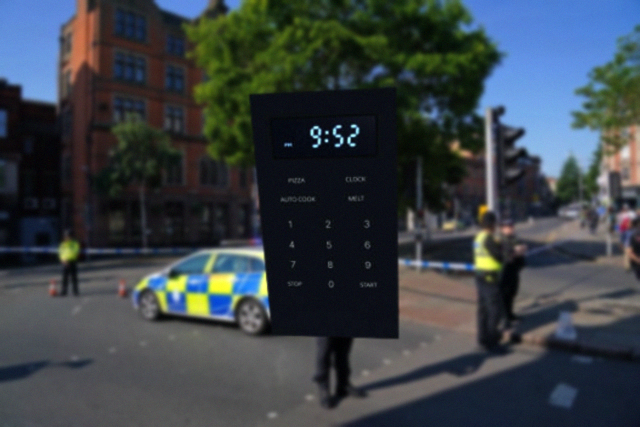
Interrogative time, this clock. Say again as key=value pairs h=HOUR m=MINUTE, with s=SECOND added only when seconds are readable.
h=9 m=52
